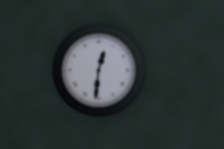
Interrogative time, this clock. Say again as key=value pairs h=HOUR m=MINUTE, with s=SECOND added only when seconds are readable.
h=12 m=31
